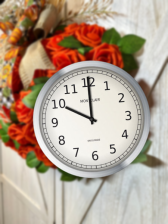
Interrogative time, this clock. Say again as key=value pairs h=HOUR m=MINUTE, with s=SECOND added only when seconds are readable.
h=10 m=0
